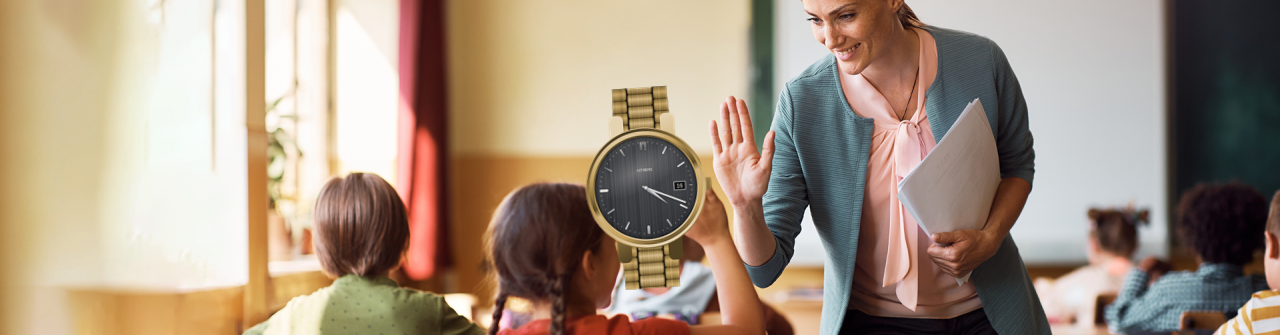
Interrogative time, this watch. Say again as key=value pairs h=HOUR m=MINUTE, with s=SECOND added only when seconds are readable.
h=4 m=19
